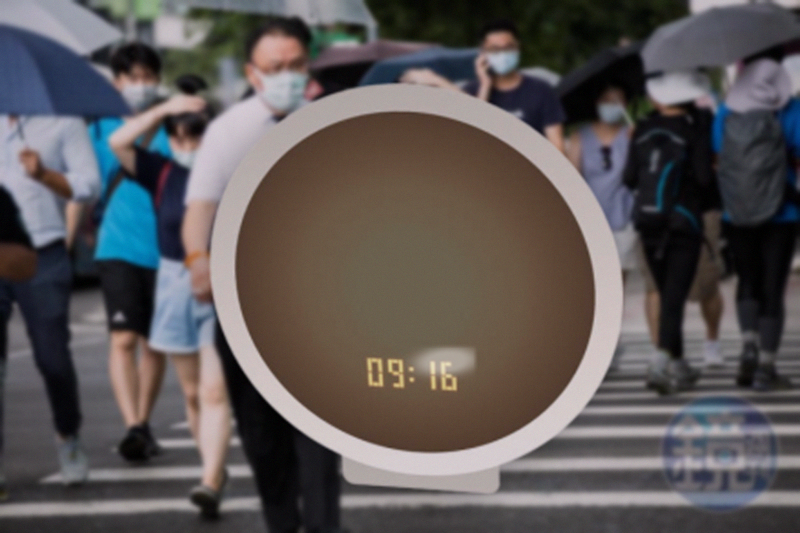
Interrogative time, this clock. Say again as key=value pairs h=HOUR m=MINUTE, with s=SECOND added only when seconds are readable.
h=9 m=16
